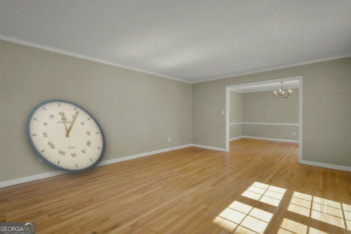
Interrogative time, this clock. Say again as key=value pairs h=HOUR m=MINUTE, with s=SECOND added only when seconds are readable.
h=12 m=6
